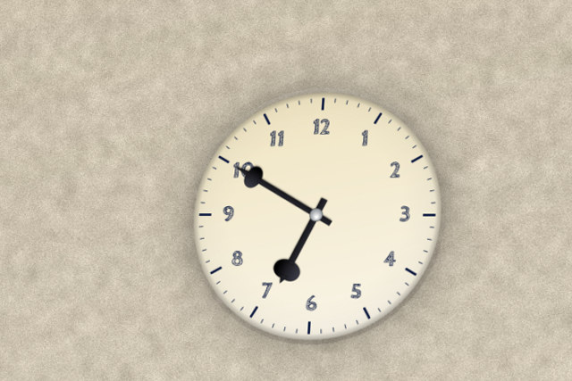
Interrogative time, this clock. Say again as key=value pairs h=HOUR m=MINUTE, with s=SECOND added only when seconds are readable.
h=6 m=50
